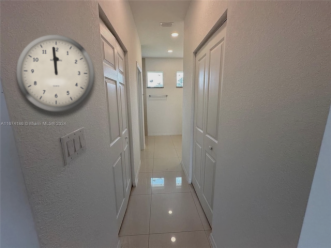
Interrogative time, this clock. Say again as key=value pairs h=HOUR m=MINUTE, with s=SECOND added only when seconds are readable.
h=11 m=59
